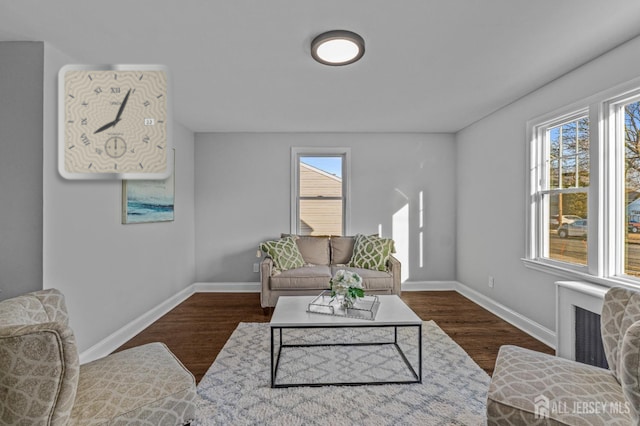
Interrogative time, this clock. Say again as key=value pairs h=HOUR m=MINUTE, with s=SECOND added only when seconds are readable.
h=8 m=4
